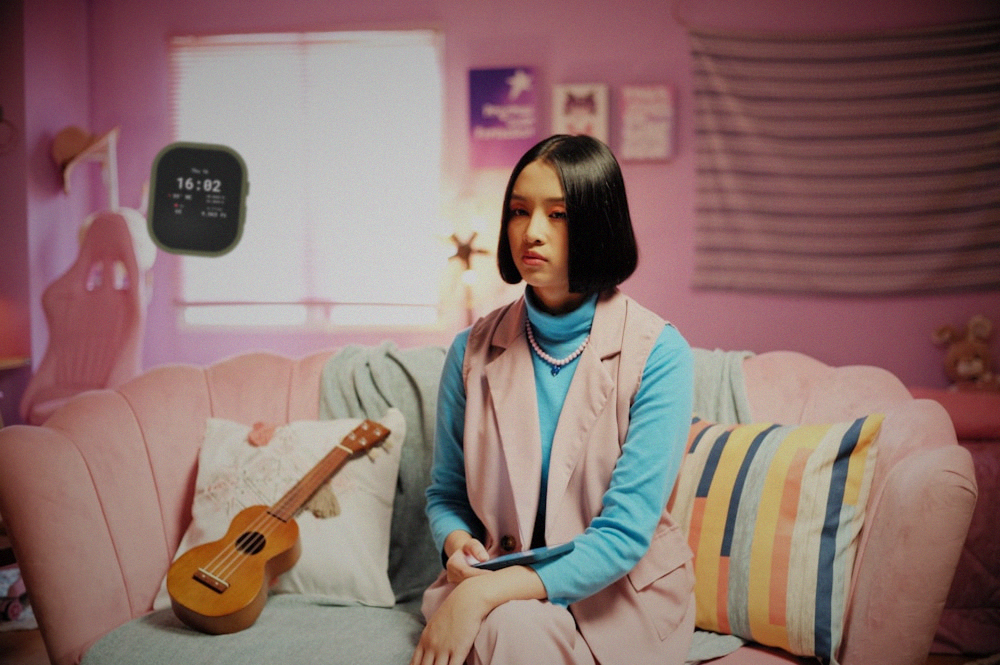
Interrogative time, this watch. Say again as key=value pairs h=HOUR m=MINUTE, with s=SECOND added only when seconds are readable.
h=16 m=2
